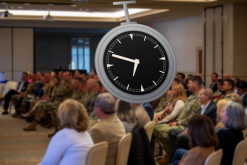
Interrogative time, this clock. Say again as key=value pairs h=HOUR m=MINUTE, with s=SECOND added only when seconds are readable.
h=6 m=49
